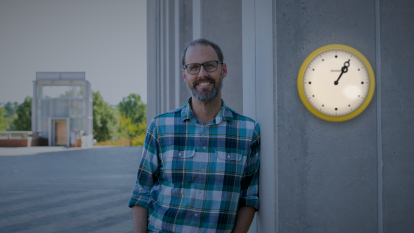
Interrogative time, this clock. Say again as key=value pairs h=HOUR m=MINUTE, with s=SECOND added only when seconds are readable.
h=1 m=5
